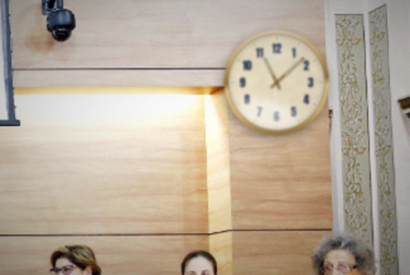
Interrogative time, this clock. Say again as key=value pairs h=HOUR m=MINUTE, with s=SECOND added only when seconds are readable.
h=11 m=8
